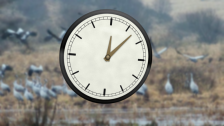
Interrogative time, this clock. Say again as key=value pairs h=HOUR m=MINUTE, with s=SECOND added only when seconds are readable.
h=12 m=7
